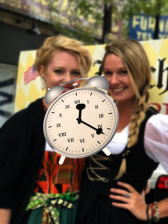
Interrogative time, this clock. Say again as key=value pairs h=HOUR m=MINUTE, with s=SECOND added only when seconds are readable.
h=12 m=22
